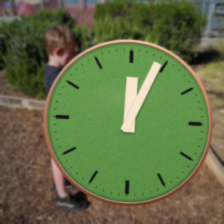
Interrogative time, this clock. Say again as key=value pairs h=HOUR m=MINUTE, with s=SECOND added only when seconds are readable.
h=12 m=4
